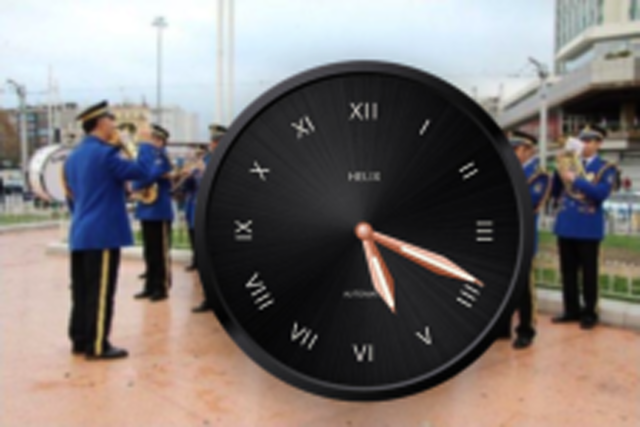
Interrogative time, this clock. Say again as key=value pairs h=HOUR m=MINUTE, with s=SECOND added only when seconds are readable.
h=5 m=19
